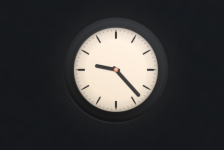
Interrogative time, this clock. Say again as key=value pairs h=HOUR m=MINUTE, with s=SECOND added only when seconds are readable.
h=9 m=23
